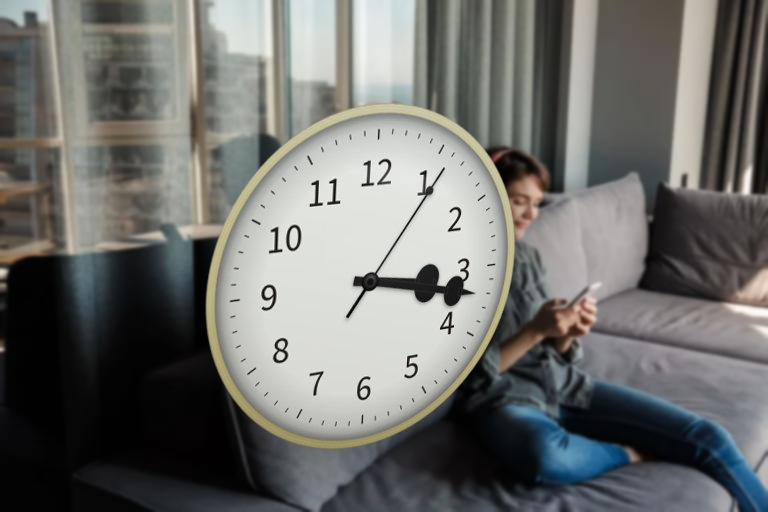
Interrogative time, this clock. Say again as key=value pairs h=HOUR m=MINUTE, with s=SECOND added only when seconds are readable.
h=3 m=17 s=6
